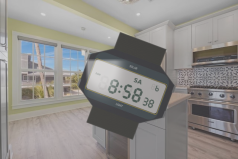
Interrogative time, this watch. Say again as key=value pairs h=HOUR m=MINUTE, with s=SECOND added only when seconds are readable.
h=8 m=58 s=38
